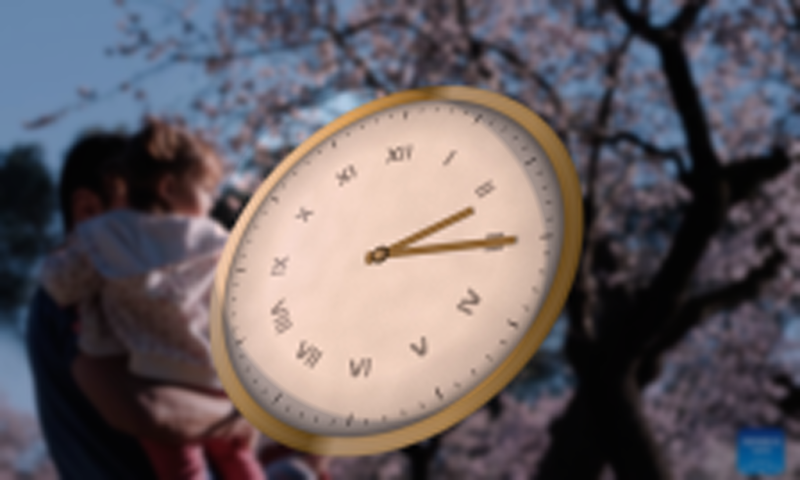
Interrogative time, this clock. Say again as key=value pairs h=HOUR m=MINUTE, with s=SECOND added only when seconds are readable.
h=2 m=15
